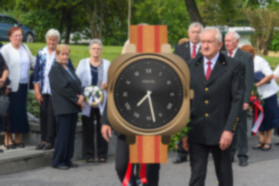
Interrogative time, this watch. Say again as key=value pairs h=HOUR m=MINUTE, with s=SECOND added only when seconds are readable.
h=7 m=28
